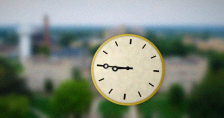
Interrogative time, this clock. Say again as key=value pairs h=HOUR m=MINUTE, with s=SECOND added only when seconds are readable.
h=8 m=45
